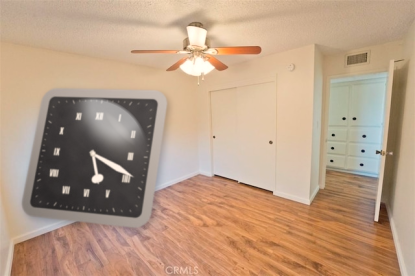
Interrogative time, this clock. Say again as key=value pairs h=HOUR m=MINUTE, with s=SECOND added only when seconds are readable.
h=5 m=19
